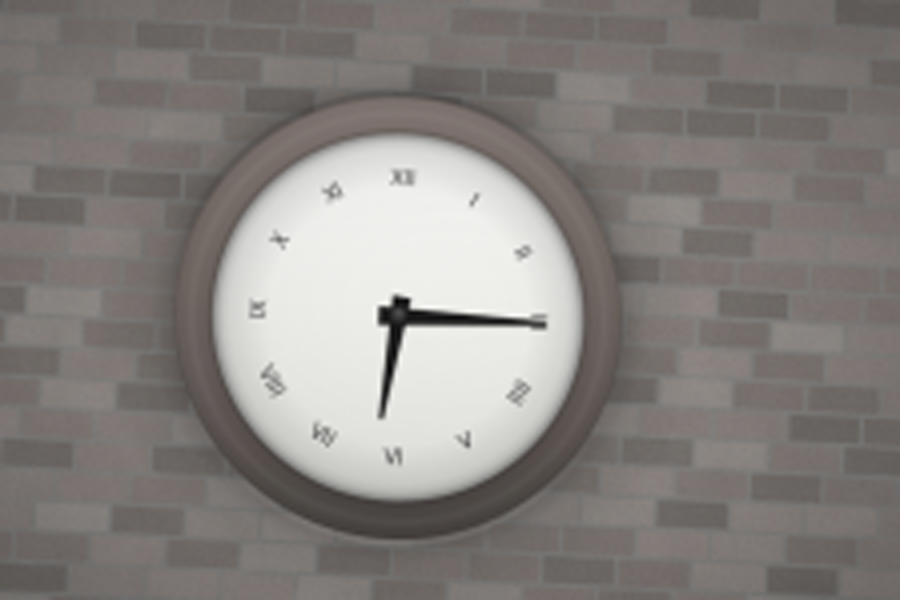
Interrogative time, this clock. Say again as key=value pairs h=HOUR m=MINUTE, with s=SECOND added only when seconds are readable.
h=6 m=15
